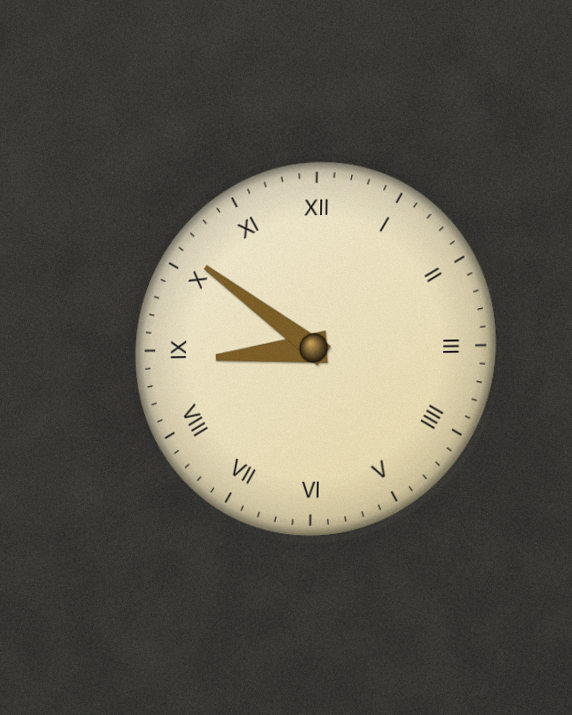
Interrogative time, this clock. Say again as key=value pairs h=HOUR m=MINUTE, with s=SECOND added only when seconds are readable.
h=8 m=51
